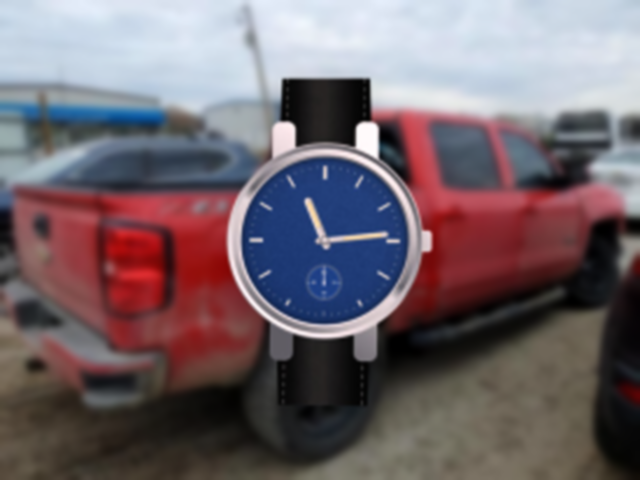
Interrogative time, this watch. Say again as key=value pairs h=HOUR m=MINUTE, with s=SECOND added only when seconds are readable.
h=11 m=14
